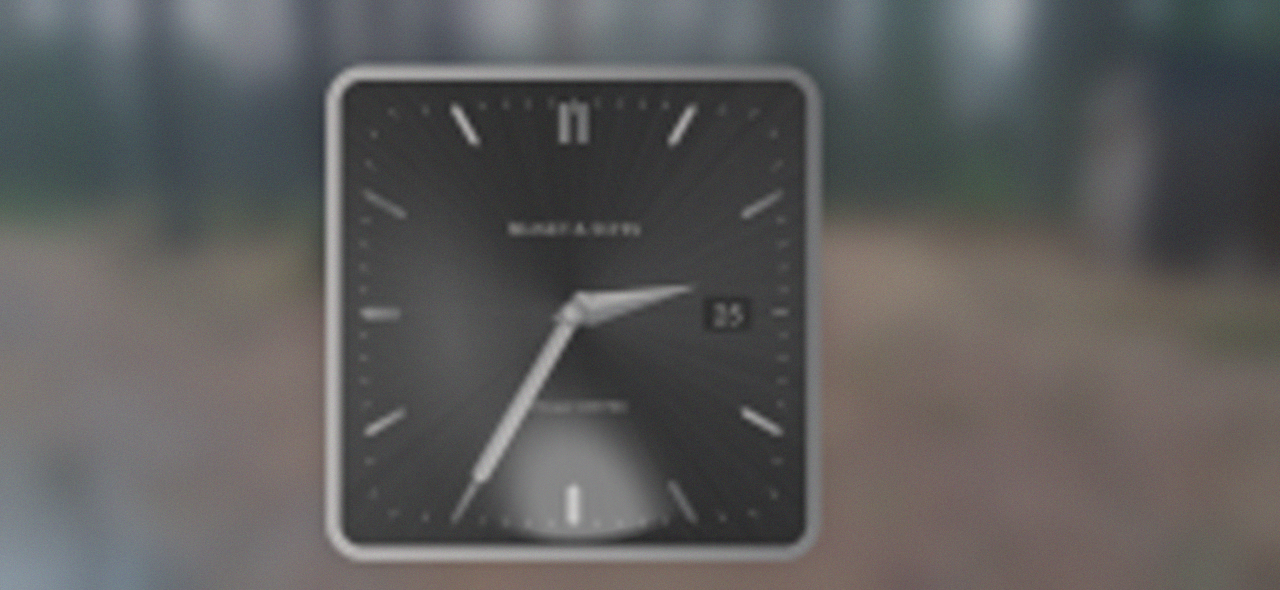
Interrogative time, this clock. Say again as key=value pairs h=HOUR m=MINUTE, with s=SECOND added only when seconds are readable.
h=2 m=35
